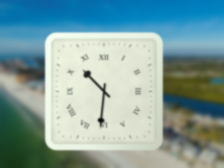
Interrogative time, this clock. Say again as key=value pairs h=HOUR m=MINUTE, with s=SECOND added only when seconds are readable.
h=10 m=31
